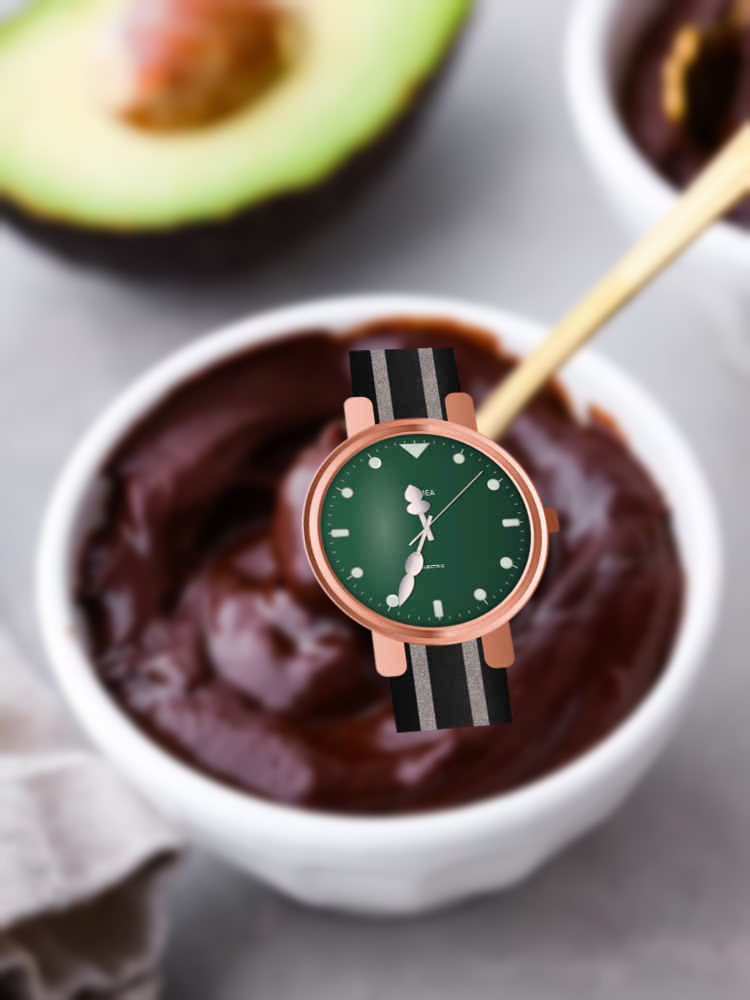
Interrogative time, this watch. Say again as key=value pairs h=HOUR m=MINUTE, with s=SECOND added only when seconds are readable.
h=11 m=34 s=8
